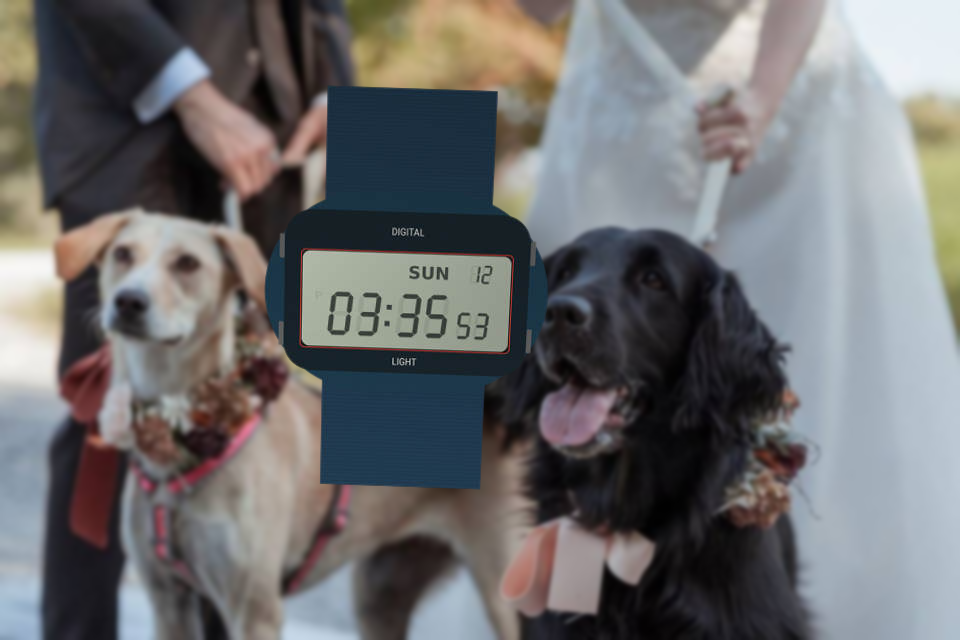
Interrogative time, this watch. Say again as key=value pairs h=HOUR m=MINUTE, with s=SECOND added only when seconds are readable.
h=3 m=35 s=53
